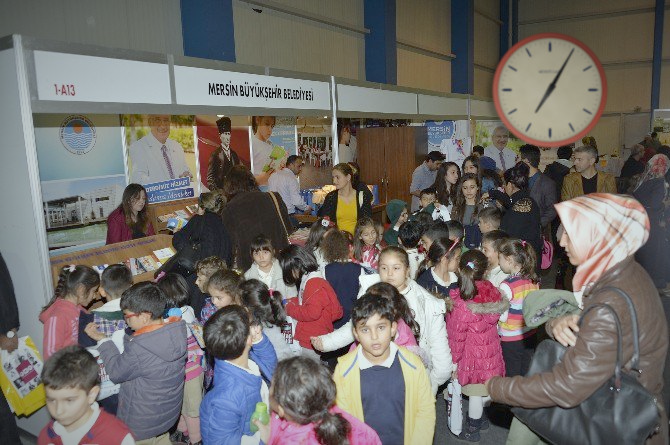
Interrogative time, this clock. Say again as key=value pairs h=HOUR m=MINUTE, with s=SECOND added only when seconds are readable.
h=7 m=5
